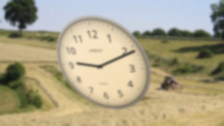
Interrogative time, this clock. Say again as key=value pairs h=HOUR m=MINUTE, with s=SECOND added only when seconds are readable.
h=9 m=11
